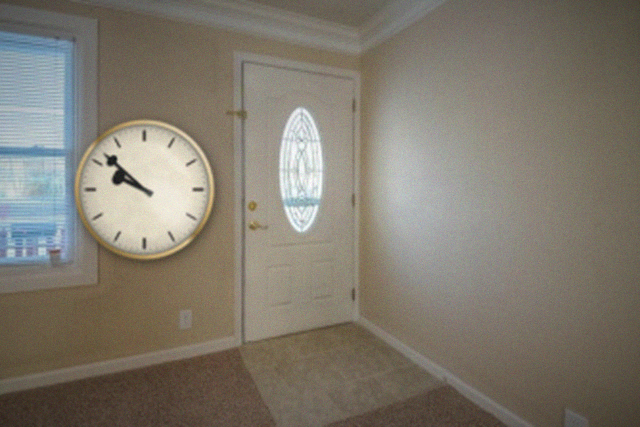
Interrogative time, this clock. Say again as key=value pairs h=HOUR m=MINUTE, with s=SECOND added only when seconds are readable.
h=9 m=52
